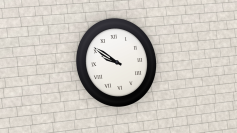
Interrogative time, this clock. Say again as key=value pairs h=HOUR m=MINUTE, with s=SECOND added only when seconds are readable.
h=9 m=51
